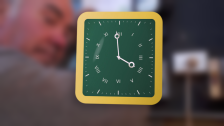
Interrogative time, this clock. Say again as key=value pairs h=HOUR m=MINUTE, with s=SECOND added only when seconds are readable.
h=3 m=59
